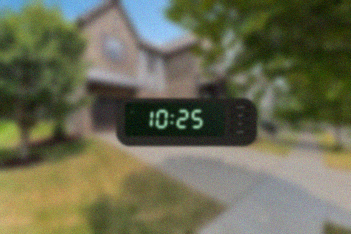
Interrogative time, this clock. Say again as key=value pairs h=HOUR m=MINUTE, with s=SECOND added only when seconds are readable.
h=10 m=25
